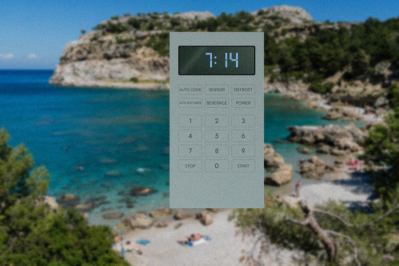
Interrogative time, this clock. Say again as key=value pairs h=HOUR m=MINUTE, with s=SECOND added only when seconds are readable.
h=7 m=14
